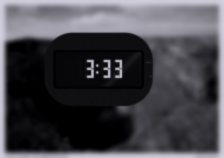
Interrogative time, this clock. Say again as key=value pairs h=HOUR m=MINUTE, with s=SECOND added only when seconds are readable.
h=3 m=33
